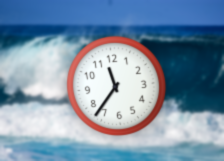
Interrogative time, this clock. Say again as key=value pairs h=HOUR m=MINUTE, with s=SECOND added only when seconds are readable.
h=11 m=37
